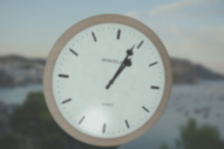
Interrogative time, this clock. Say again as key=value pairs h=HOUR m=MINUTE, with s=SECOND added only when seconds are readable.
h=1 m=4
